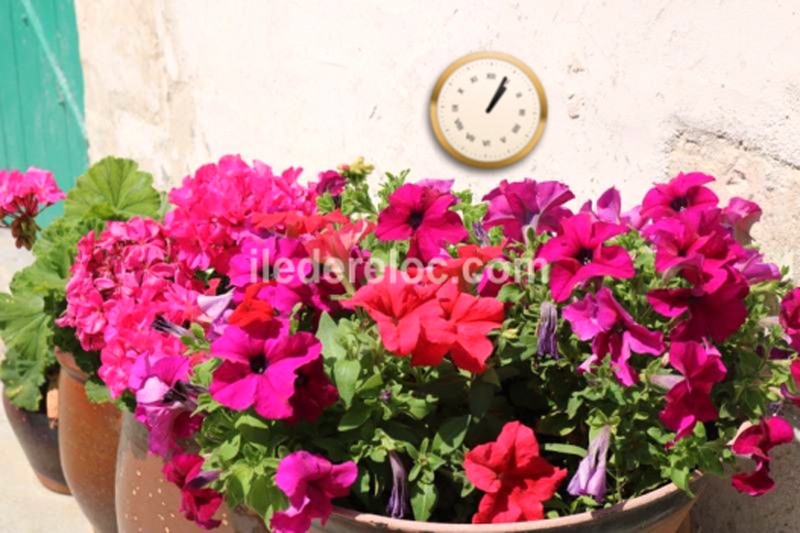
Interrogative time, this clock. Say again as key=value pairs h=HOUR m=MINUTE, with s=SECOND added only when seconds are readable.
h=1 m=4
